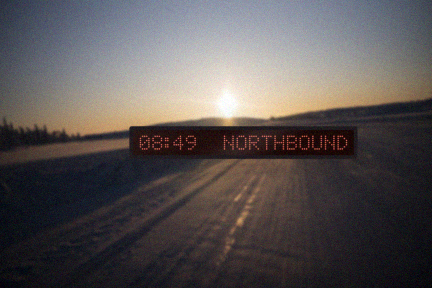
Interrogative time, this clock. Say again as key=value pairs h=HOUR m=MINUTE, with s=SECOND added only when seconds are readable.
h=8 m=49
